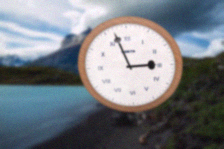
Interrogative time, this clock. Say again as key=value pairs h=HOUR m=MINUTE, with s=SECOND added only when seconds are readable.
h=2 m=57
